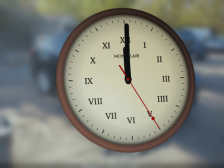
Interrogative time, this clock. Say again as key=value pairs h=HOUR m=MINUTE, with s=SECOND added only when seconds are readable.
h=12 m=0 s=25
